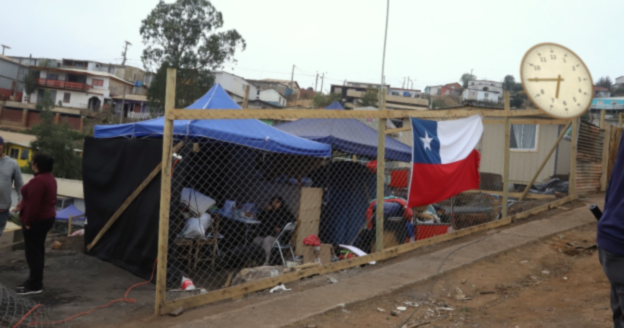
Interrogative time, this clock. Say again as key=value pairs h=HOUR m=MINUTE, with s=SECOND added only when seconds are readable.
h=6 m=45
